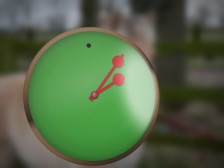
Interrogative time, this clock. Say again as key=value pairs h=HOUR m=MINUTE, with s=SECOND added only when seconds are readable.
h=2 m=7
